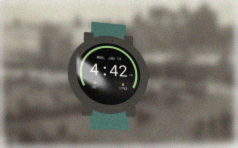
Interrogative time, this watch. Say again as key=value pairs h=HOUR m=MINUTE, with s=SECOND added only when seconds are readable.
h=4 m=42
